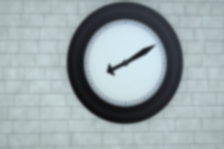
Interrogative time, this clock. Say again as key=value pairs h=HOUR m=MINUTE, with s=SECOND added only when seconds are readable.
h=8 m=10
